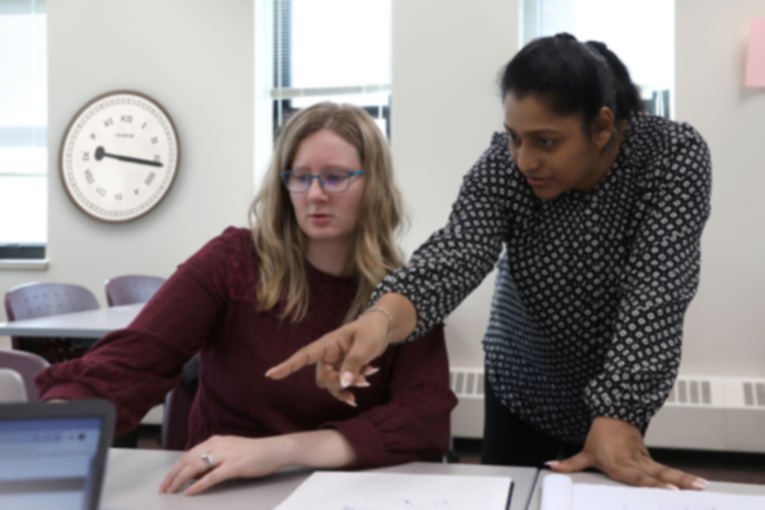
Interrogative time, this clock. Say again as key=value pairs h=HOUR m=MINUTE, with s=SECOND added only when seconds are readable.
h=9 m=16
